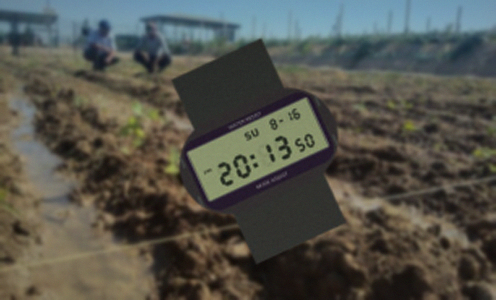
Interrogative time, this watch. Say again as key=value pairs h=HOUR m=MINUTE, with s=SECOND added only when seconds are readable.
h=20 m=13 s=50
